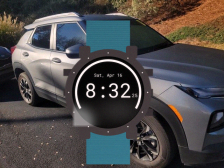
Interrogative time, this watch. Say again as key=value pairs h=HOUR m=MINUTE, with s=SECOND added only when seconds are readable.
h=8 m=32
